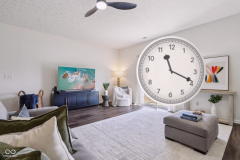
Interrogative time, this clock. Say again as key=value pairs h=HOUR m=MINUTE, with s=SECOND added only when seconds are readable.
h=11 m=19
